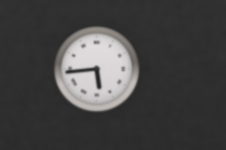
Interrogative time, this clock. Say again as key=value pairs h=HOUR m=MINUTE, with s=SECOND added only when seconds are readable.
h=5 m=44
